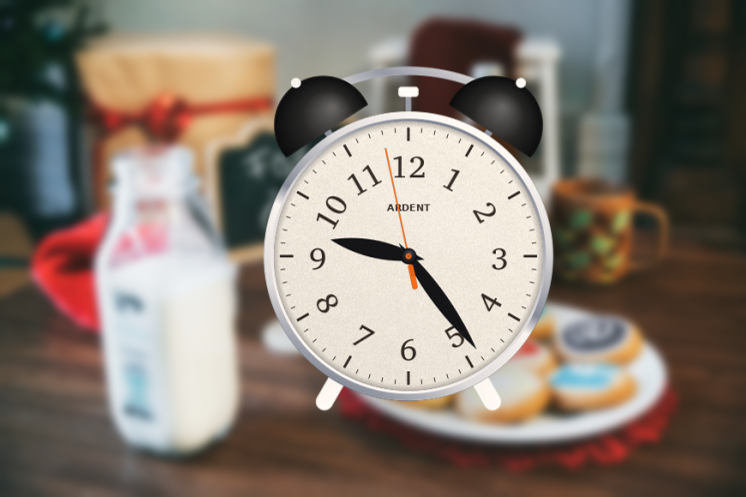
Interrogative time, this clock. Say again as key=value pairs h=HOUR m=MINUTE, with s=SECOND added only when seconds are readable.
h=9 m=23 s=58
